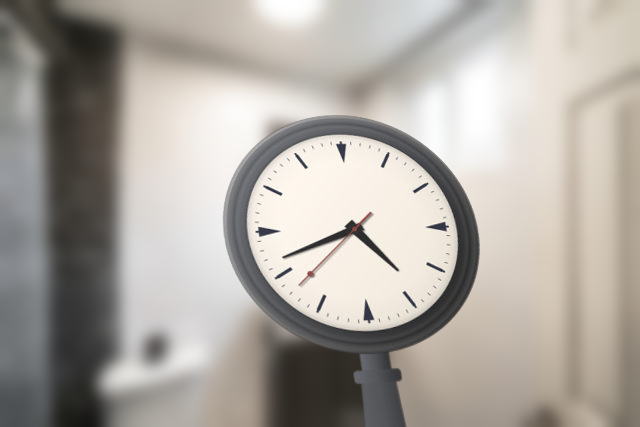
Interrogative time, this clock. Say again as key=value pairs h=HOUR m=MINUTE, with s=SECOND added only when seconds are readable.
h=4 m=41 s=38
